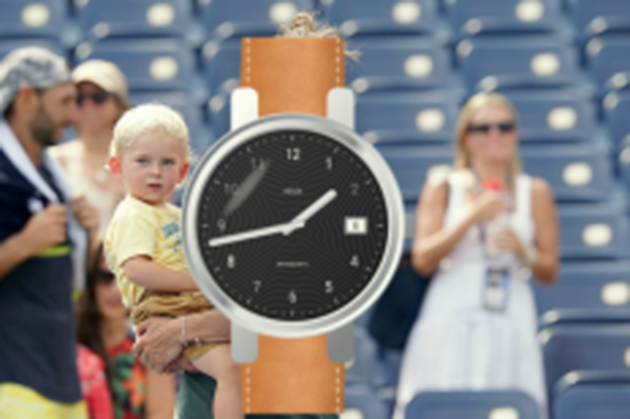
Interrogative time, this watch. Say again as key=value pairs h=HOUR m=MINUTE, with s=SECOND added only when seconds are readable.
h=1 m=43
